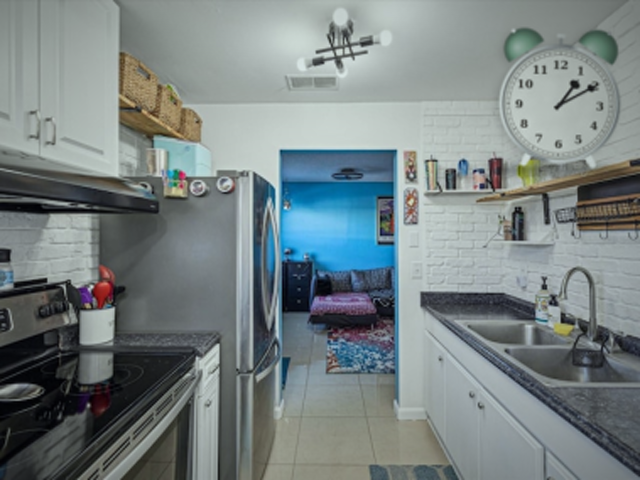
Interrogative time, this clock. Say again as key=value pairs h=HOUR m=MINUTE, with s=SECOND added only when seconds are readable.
h=1 m=10
